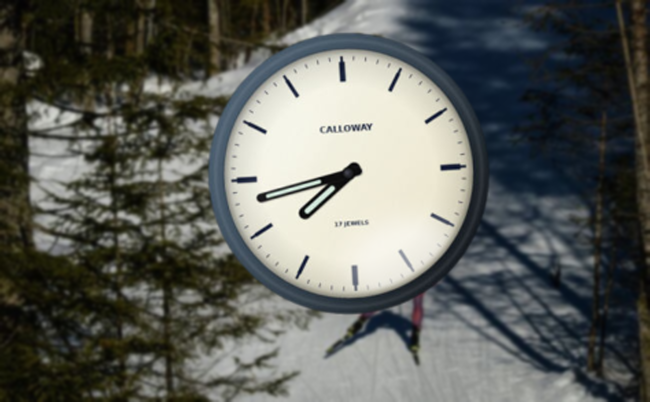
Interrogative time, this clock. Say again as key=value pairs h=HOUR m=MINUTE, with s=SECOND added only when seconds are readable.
h=7 m=43
